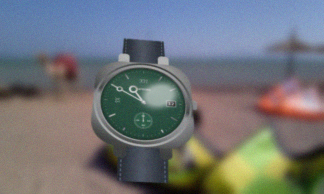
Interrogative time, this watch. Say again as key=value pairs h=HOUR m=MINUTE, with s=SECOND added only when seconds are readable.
h=10 m=50
